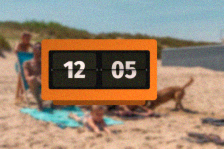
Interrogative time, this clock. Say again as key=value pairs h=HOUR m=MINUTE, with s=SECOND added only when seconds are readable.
h=12 m=5
